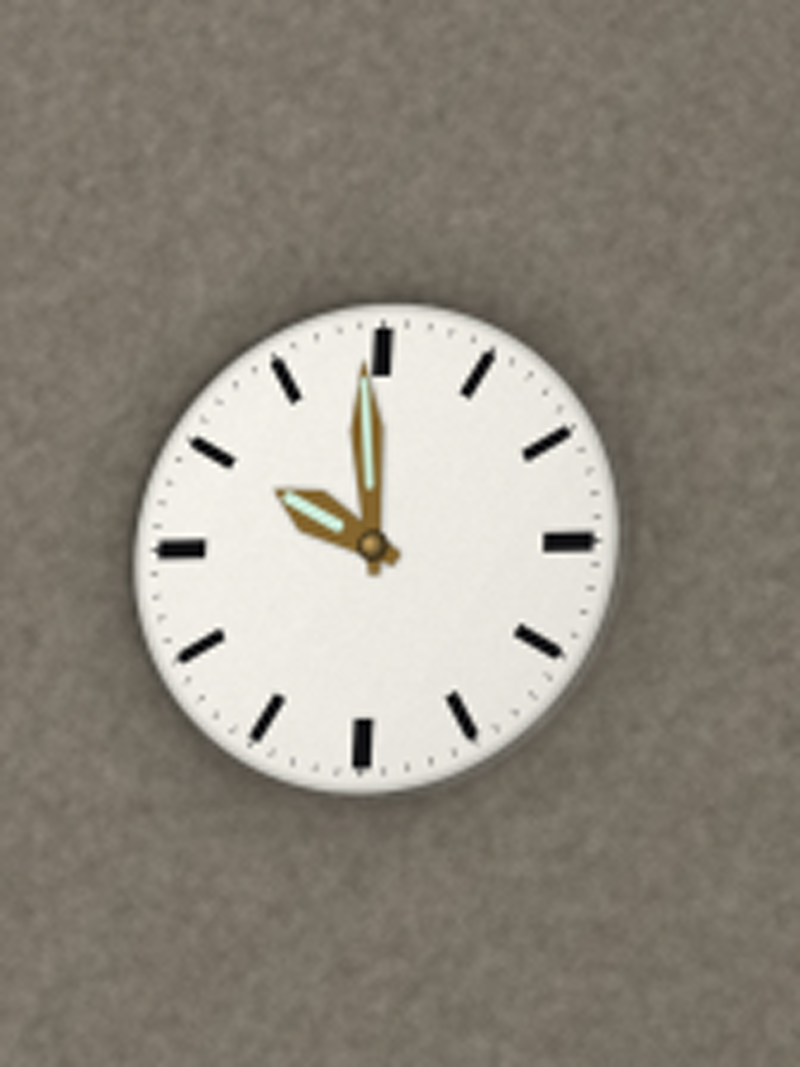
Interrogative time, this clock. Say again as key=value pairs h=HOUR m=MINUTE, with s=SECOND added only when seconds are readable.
h=9 m=59
